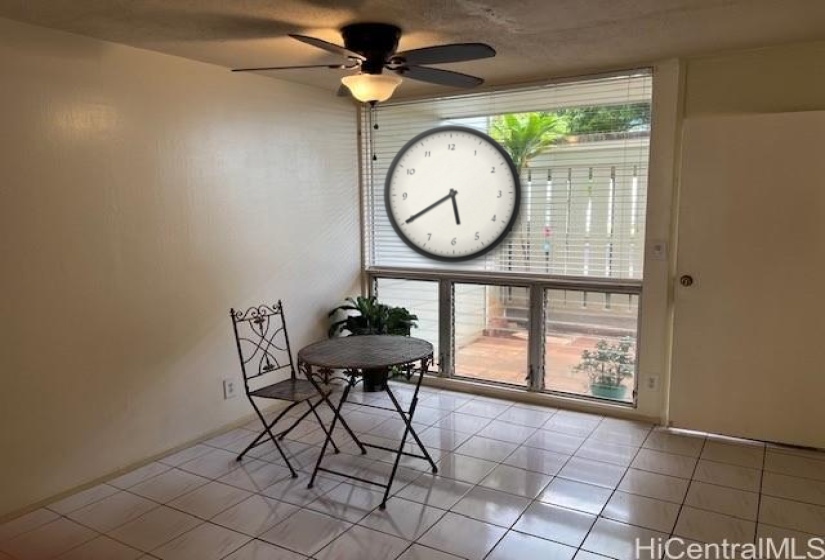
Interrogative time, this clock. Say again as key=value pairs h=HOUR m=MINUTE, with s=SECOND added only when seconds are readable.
h=5 m=40
